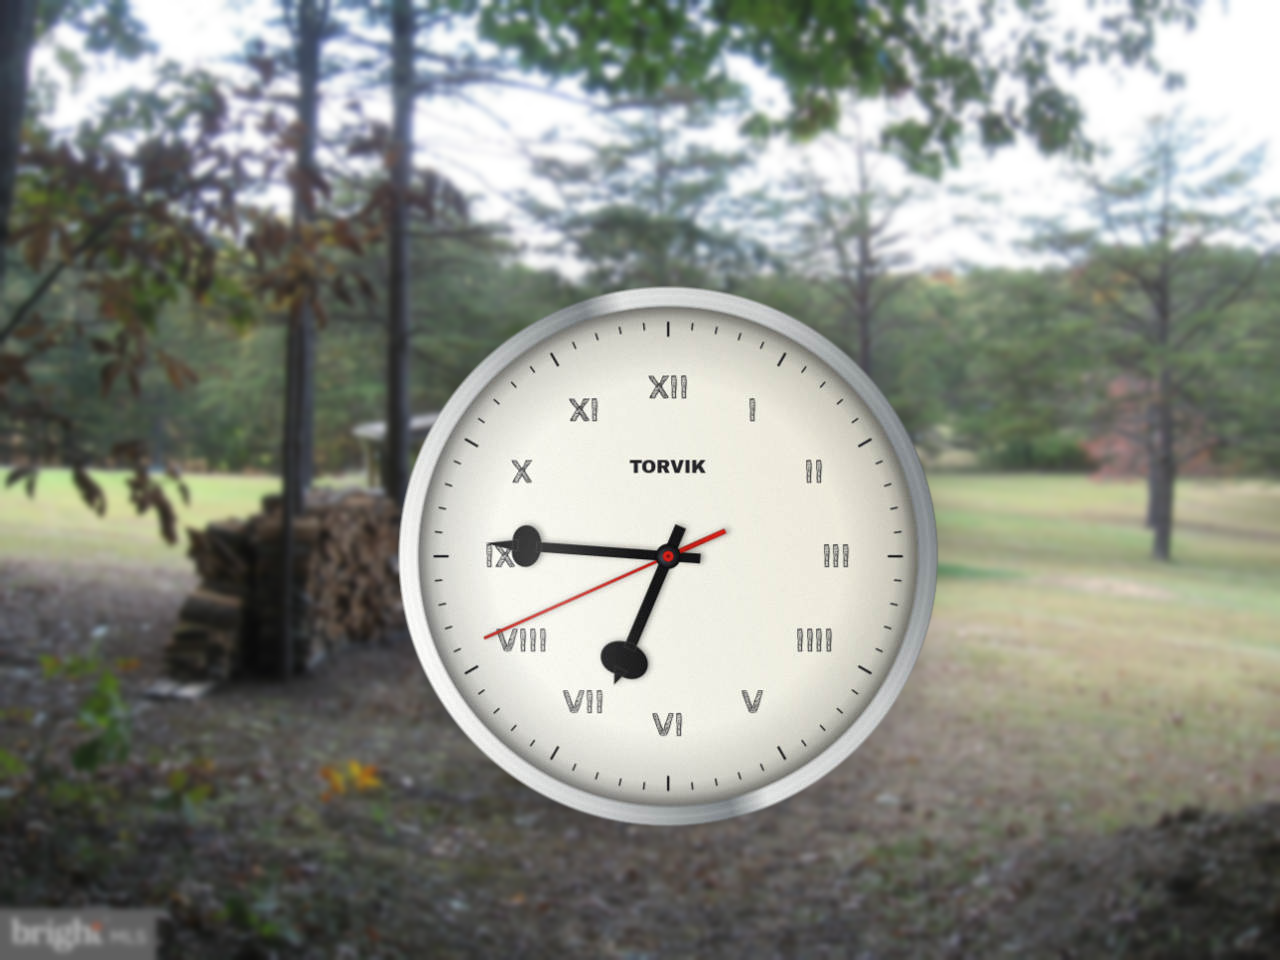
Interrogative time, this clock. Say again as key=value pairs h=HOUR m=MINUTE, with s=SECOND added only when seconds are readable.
h=6 m=45 s=41
